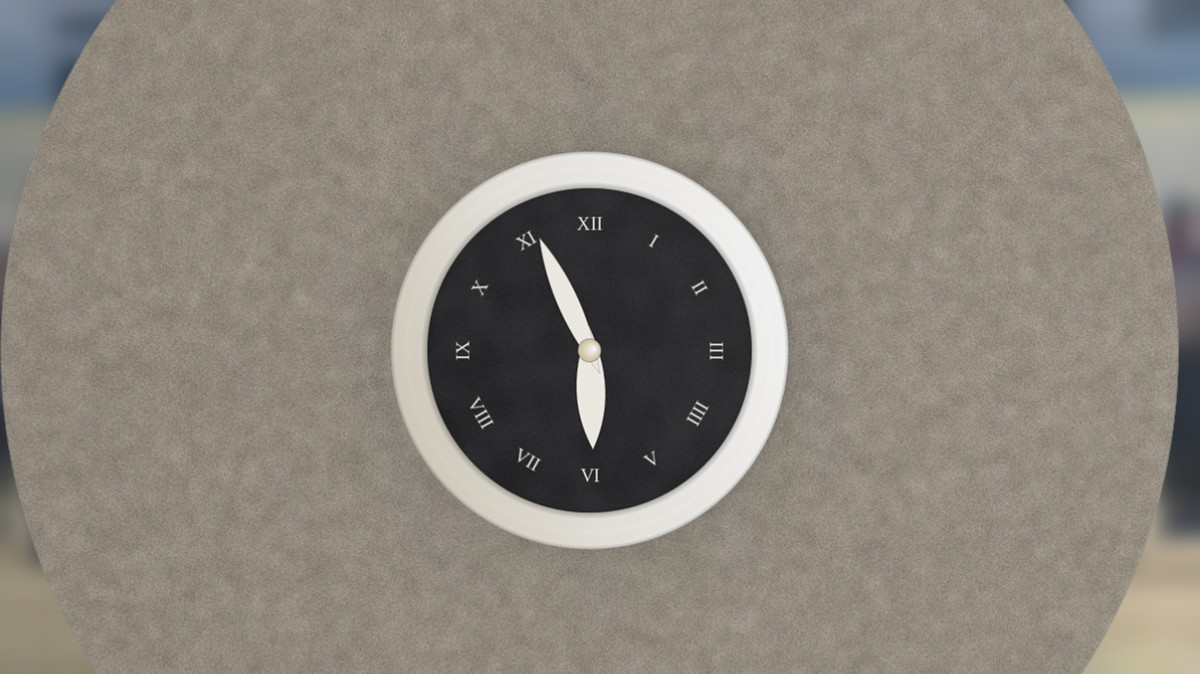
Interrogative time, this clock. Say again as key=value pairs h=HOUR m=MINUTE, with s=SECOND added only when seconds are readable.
h=5 m=56
